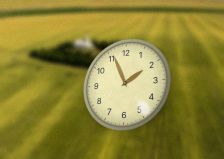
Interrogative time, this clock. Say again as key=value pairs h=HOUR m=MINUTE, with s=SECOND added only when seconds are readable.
h=1 m=56
